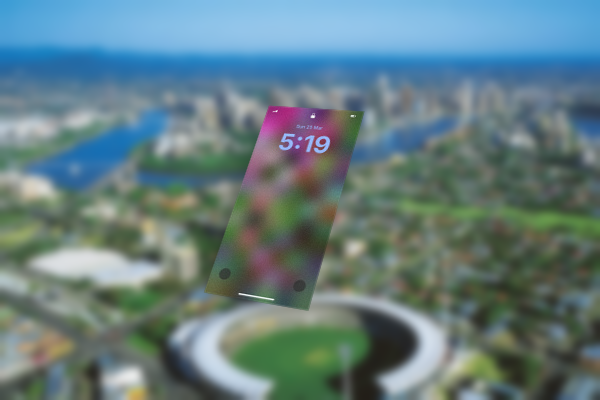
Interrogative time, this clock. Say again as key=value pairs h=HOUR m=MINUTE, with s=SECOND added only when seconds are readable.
h=5 m=19
